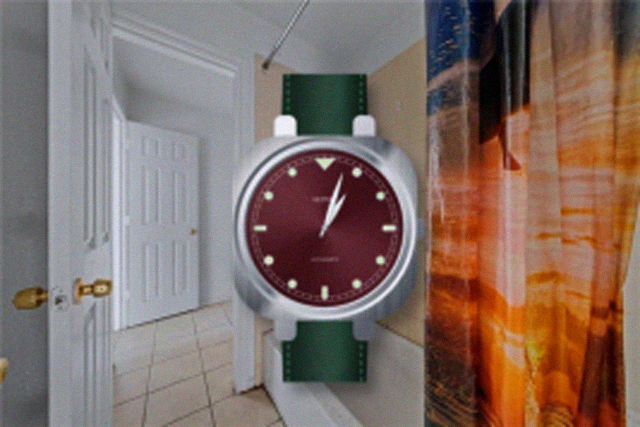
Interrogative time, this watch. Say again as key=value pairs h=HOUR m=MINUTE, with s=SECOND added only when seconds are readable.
h=1 m=3
